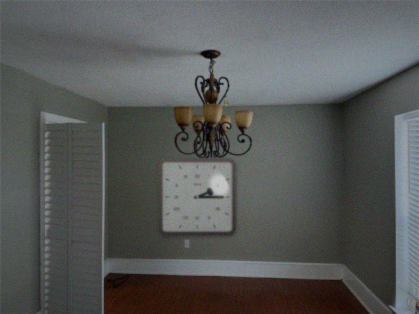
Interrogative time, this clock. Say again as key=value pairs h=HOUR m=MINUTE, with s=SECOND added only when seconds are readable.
h=2 m=15
